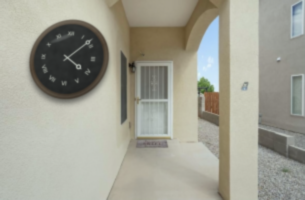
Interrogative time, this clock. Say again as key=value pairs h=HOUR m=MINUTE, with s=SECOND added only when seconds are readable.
h=4 m=8
